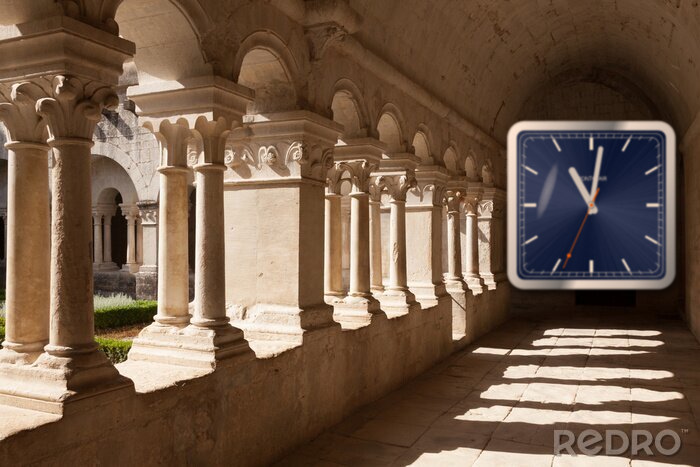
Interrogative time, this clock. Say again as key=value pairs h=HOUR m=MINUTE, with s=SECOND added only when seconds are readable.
h=11 m=1 s=34
